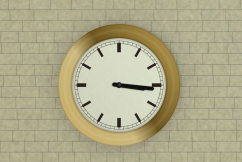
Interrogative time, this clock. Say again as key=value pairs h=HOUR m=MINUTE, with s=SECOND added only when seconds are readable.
h=3 m=16
